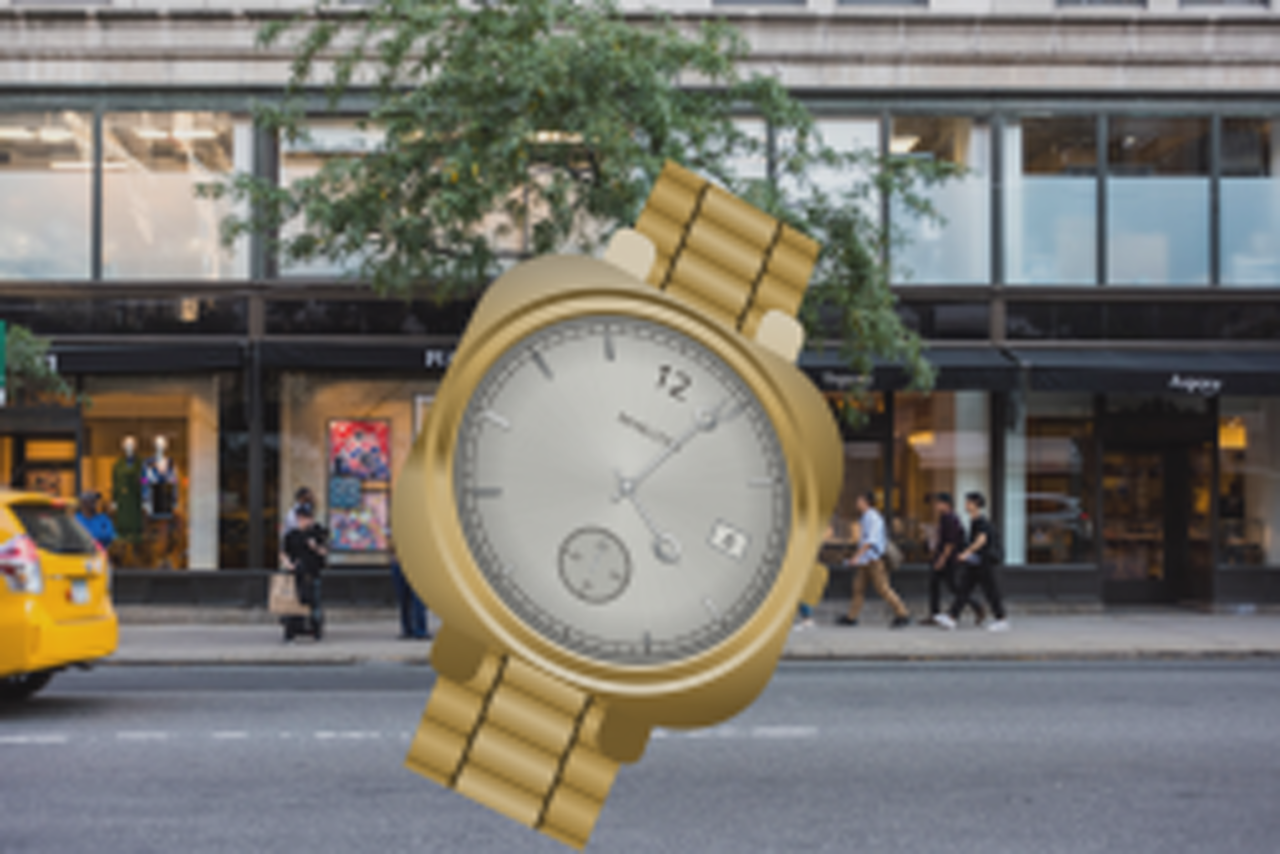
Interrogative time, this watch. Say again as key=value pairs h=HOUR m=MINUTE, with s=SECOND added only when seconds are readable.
h=4 m=4
